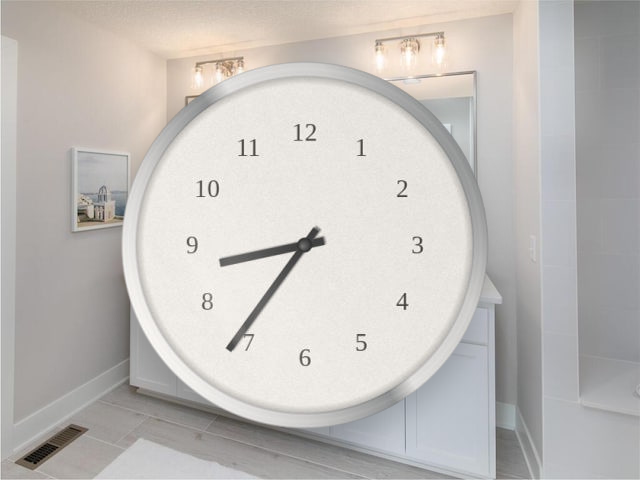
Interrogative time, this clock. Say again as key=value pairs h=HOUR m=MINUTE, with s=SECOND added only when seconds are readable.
h=8 m=36
